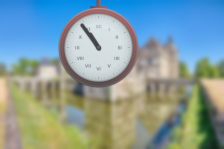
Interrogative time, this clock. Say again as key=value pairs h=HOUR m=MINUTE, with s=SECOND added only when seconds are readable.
h=10 m=54
